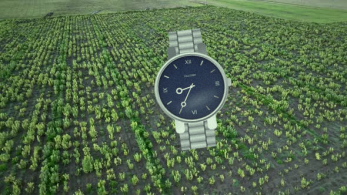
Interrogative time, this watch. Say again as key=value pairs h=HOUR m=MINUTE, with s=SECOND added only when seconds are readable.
h=8 m=35
